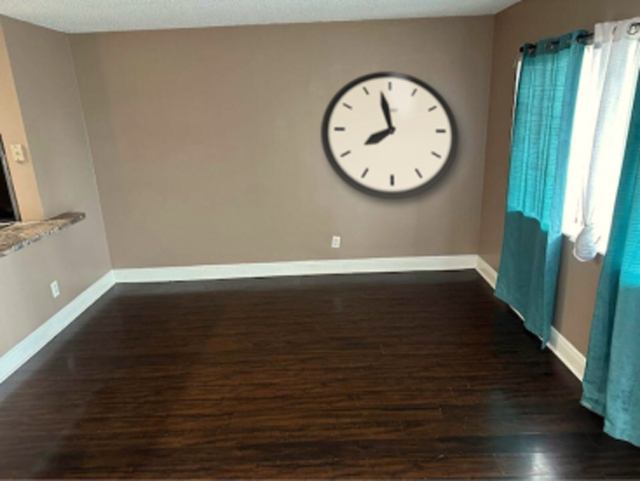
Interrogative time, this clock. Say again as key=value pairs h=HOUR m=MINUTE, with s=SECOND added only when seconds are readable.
h=7 m=58
